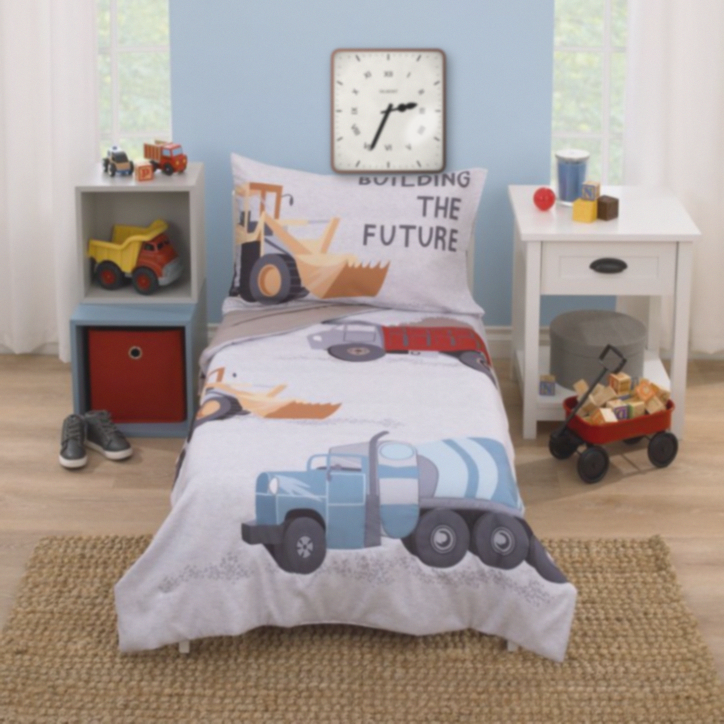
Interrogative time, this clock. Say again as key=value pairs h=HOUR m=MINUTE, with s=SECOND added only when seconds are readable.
h=2 m=34
